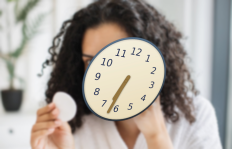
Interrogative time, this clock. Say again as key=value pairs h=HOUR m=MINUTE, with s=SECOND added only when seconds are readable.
h=6 m=32
